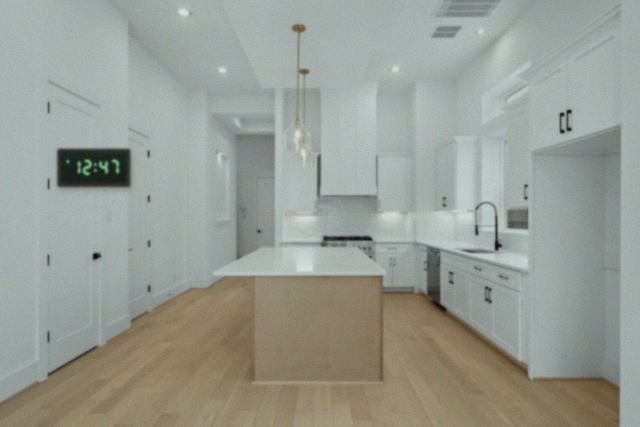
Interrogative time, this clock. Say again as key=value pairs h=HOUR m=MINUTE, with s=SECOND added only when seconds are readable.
h=12 m=47
